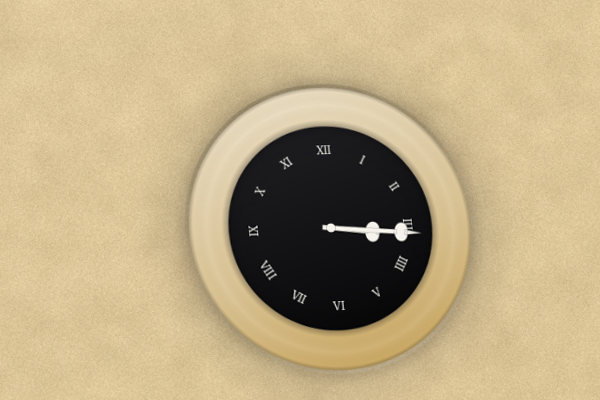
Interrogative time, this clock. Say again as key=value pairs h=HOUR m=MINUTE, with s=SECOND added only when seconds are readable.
h=3 m=16
